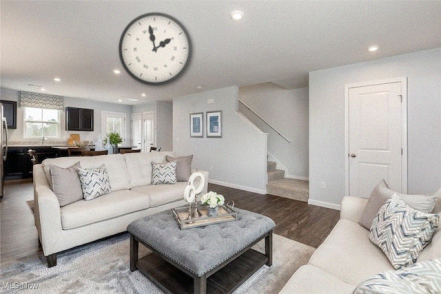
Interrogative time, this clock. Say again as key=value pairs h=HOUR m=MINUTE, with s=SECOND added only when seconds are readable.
h=1 m=58
